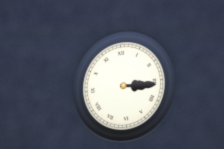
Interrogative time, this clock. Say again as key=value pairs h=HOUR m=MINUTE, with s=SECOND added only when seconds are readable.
h=3 m=16
